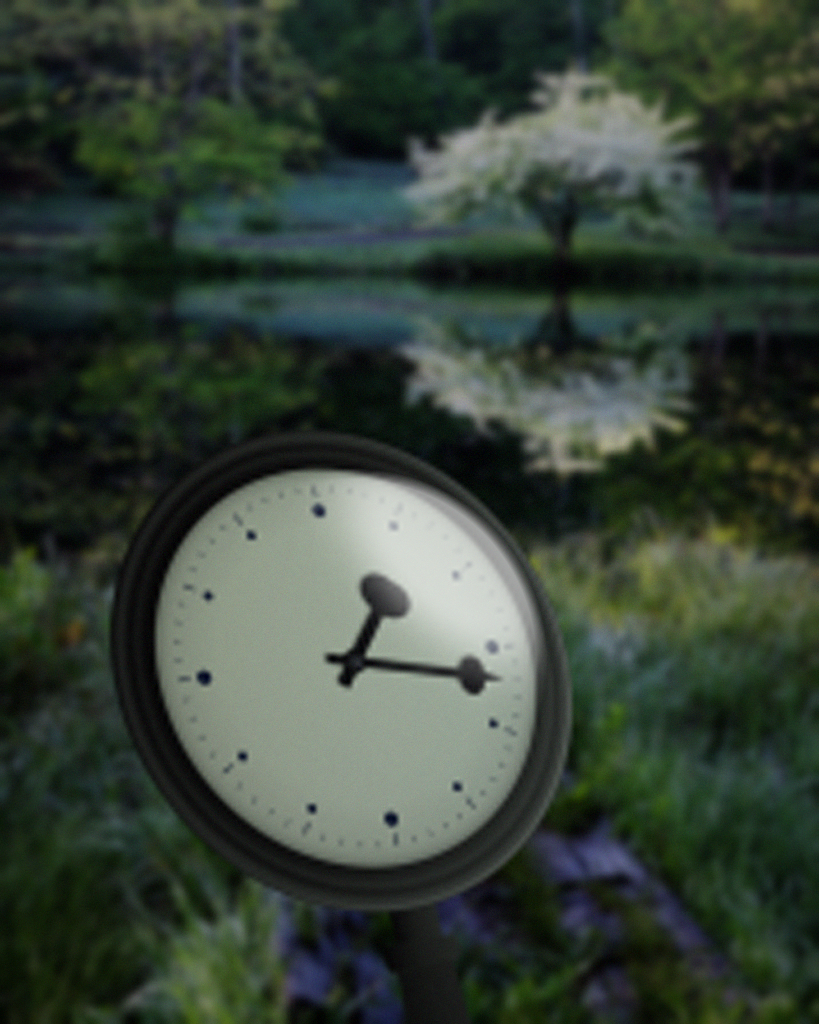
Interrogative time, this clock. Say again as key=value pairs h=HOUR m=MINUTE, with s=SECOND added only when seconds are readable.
h=1 m=17
